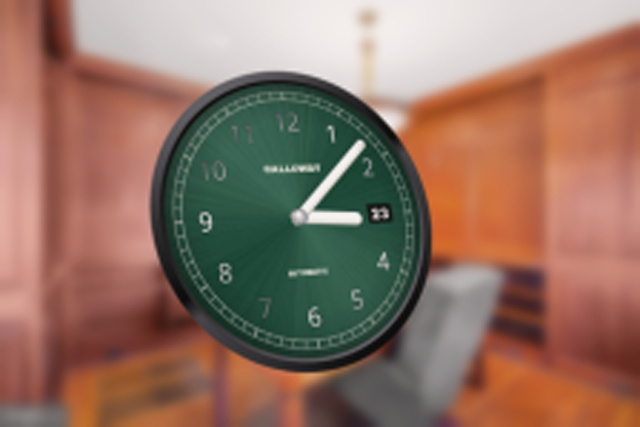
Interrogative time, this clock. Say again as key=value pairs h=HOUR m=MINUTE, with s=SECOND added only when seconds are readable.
h=3 m=8
